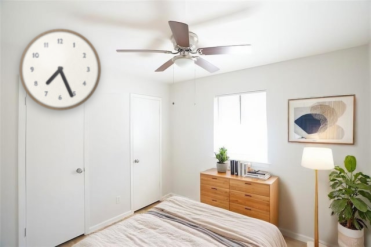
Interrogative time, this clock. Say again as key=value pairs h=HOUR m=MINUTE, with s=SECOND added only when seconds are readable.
h=7 m=26
